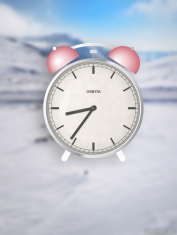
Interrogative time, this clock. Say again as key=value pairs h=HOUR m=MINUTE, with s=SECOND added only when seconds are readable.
h=8 m=36
